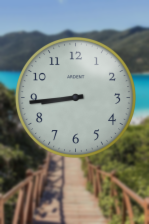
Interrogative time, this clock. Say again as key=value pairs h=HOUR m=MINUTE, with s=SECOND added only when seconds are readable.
h=8 m=44
